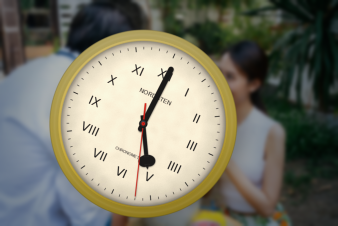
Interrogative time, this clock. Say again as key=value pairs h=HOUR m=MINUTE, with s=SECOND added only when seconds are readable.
h=5 m=0 s=27
